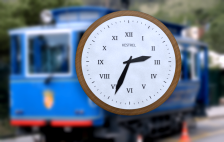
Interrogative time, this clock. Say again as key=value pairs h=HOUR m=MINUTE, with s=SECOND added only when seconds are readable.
h=2 m=34
